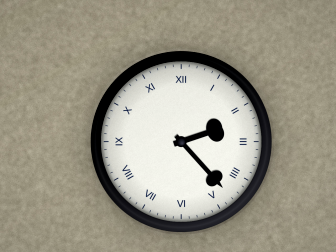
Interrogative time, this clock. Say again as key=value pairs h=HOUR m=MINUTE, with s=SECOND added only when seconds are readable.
h=2 m=23
